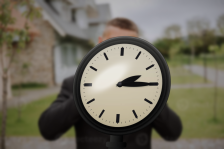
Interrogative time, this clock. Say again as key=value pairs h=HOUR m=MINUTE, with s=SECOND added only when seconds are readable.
h=2 m=15
